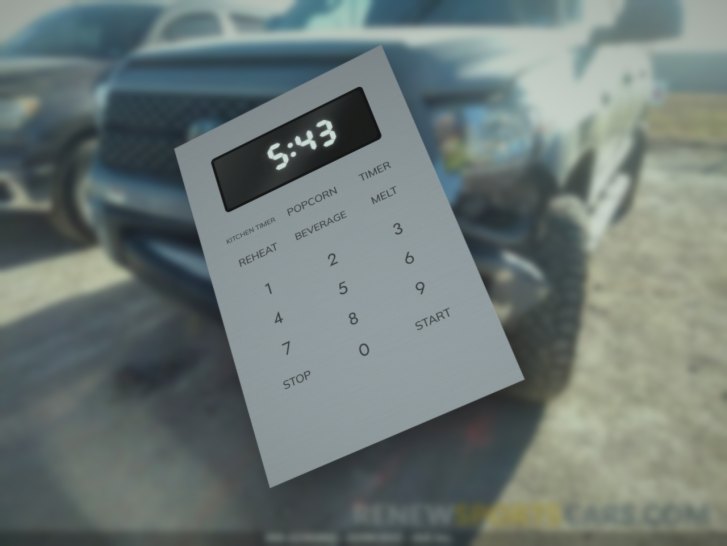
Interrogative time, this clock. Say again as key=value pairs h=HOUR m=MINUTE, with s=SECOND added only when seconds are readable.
h=5 m=43
